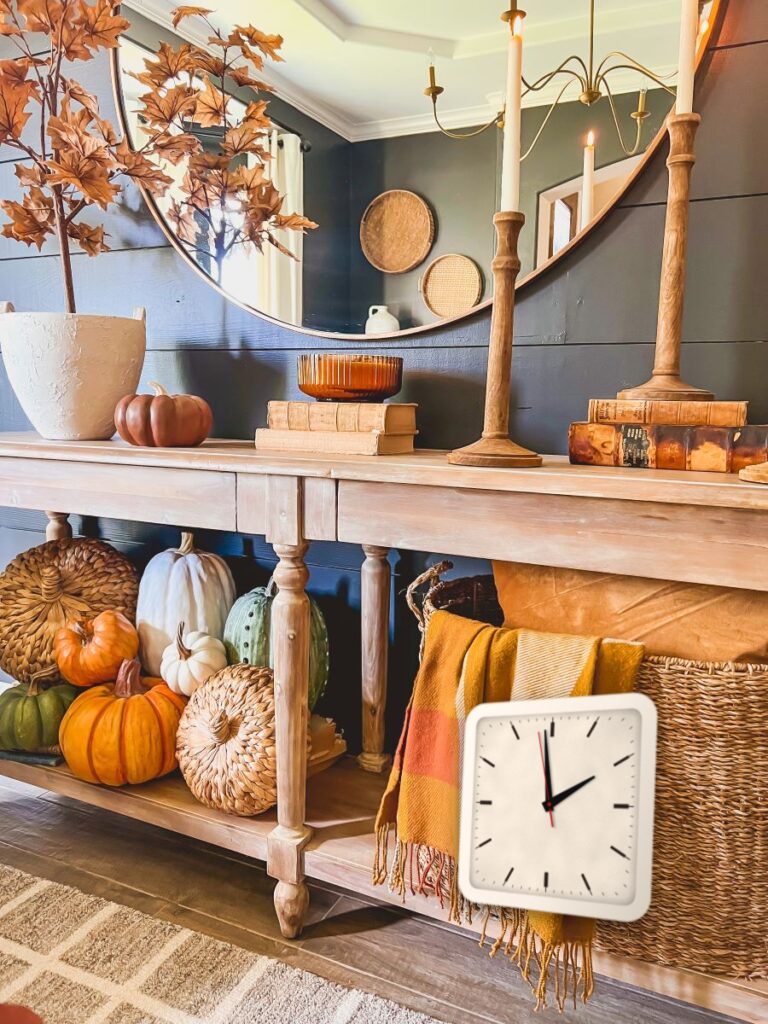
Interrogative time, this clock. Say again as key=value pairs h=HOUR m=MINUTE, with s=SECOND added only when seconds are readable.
h=1 m=58 s=58
